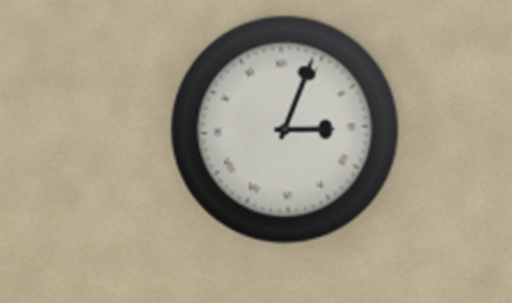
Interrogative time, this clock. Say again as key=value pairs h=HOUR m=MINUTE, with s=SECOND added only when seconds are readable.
h=3 m=4
